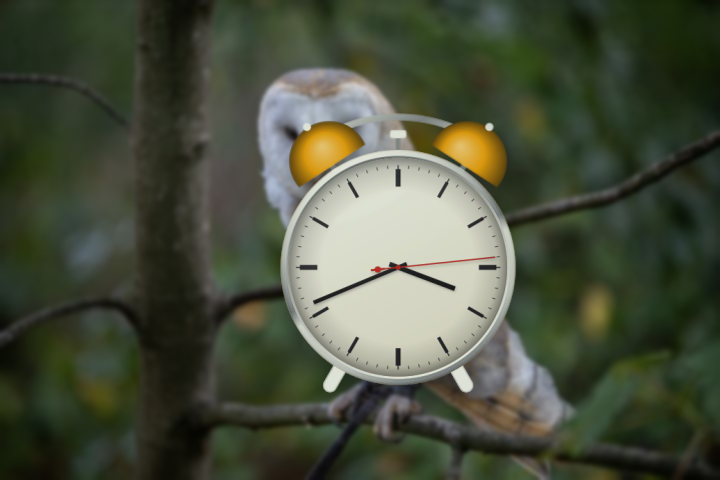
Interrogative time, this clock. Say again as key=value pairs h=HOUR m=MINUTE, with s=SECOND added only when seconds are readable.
h=3 m=41 s=14
